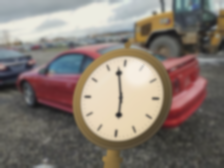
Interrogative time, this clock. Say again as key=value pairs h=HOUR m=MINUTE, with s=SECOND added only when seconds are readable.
h=5 m=58
